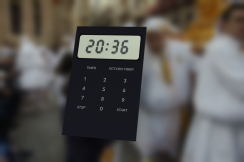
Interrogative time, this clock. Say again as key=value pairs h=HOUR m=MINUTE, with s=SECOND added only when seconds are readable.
h=20 m=36
